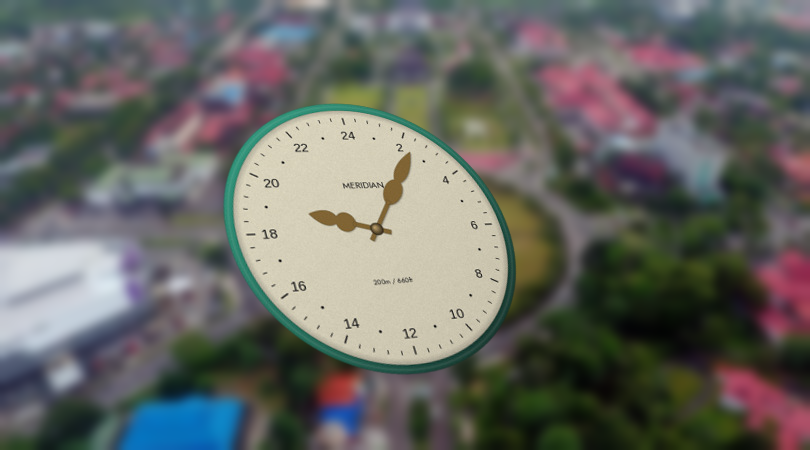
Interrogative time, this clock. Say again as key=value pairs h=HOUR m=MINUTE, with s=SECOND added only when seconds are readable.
h=19 m=6
